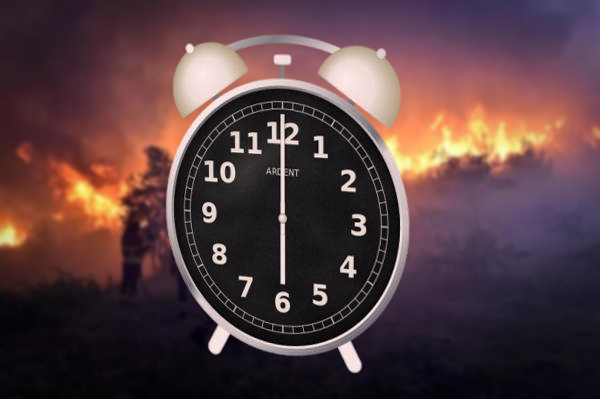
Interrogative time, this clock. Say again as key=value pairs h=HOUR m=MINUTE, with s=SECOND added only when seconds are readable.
h=6 m=0
